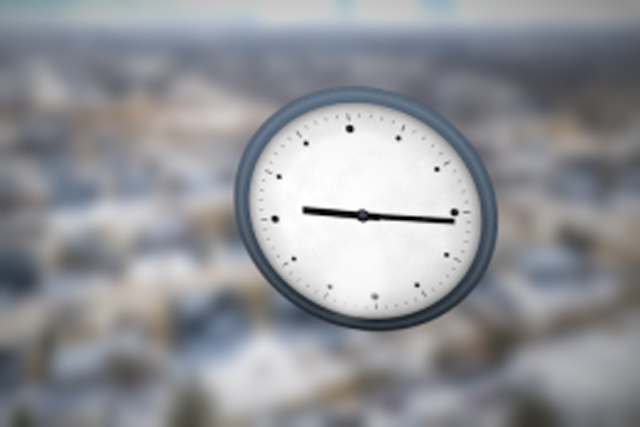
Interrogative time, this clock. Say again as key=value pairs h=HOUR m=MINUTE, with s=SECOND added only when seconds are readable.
h=9 m=16
